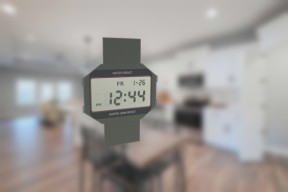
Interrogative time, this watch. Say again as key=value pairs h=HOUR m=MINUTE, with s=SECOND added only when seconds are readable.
h=12 m=44
